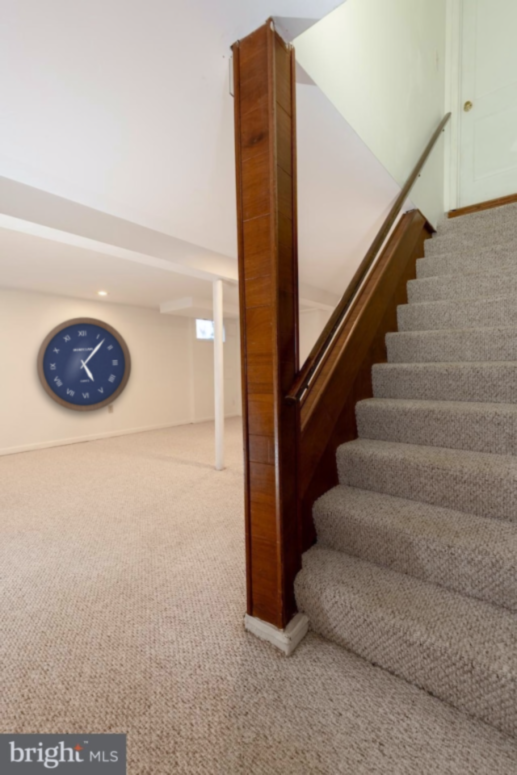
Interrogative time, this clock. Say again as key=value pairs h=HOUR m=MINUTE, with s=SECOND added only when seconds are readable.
h=5 m=7
